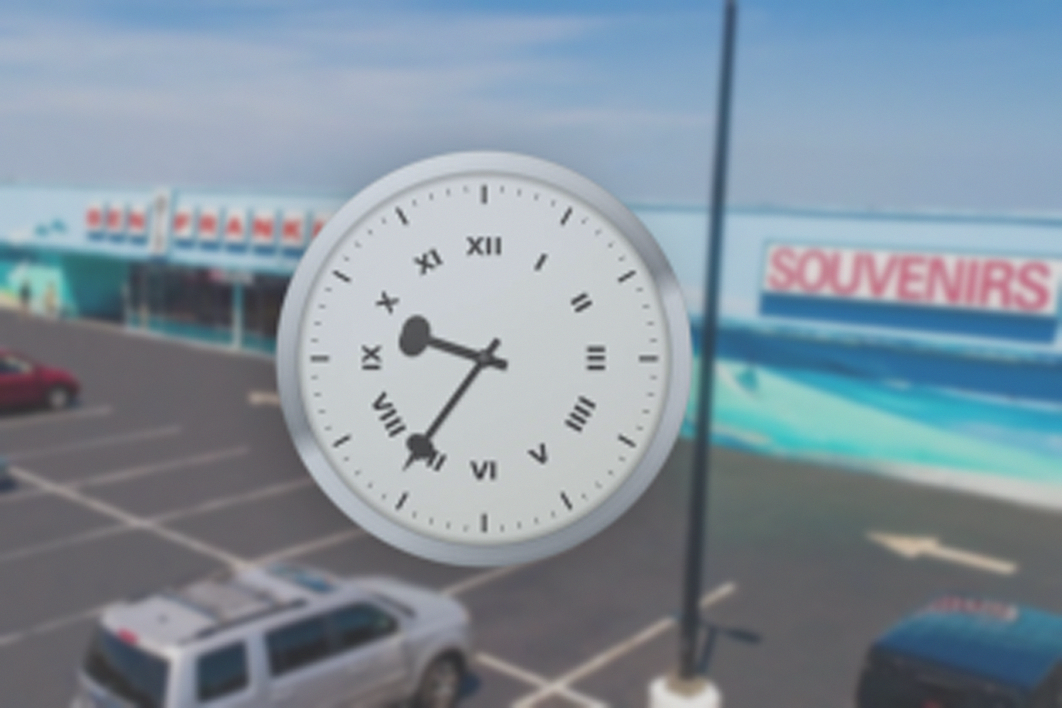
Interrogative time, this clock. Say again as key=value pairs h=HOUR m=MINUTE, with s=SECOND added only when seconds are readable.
h=9 m=36
